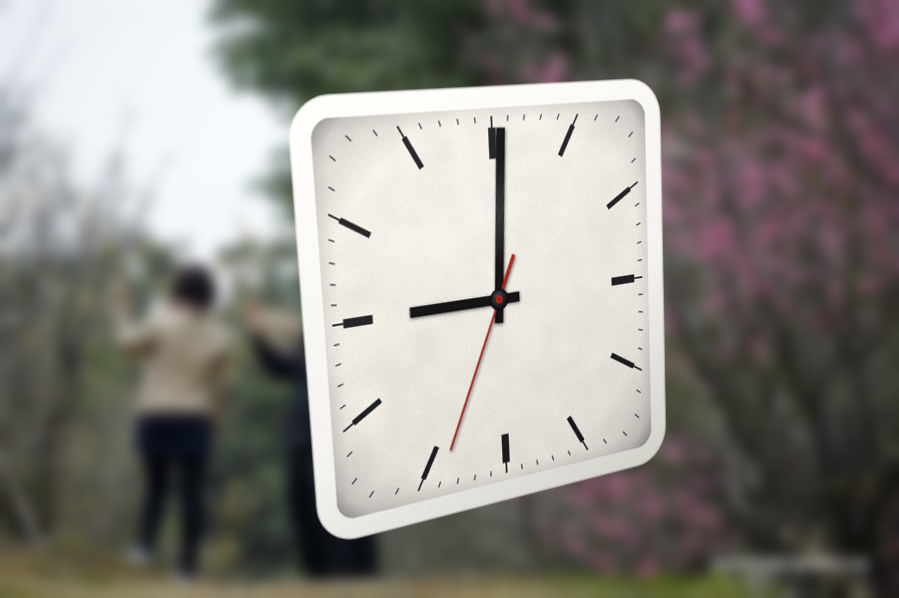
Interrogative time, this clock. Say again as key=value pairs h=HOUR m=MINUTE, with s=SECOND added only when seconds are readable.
h=9 m=0 s=34
